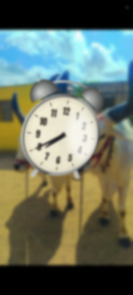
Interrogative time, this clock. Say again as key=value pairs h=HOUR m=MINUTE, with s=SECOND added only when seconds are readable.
h=7 m=40
